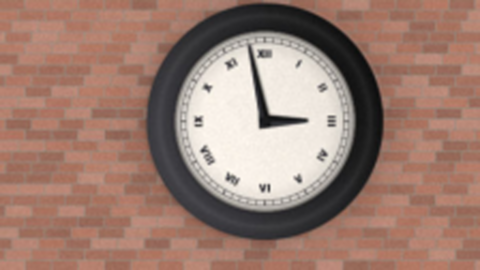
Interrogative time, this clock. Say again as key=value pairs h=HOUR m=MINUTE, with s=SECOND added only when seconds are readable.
h=2 m=58
